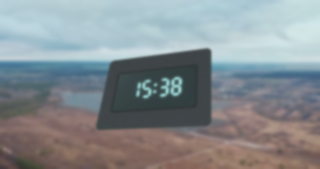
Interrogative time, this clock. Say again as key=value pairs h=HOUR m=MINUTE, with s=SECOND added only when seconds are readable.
h=15 m=38
